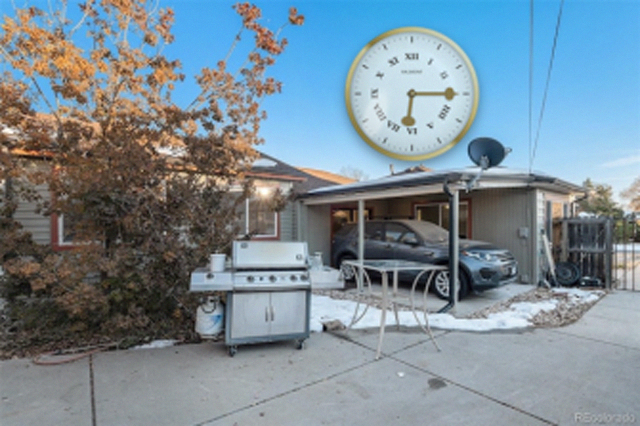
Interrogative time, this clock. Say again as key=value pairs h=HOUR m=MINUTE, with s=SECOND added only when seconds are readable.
h=6 m=15
